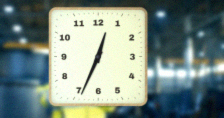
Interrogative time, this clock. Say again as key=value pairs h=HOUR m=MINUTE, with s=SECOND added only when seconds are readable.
h=12 m=34
